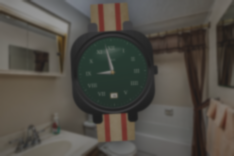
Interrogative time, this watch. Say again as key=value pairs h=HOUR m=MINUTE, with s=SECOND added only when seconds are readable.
h=8 m=58
